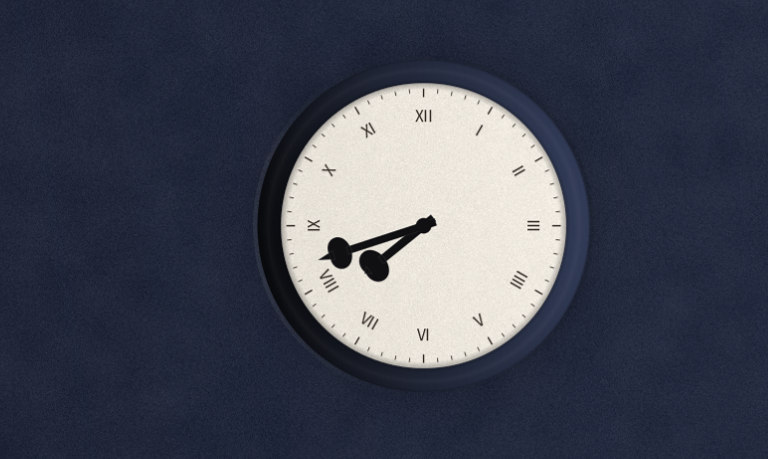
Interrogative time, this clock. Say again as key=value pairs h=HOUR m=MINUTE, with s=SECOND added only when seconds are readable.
h=7 m=42
